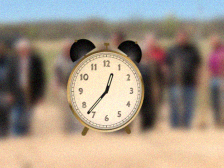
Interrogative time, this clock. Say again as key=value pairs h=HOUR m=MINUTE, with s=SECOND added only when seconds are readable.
h=12 m=37
